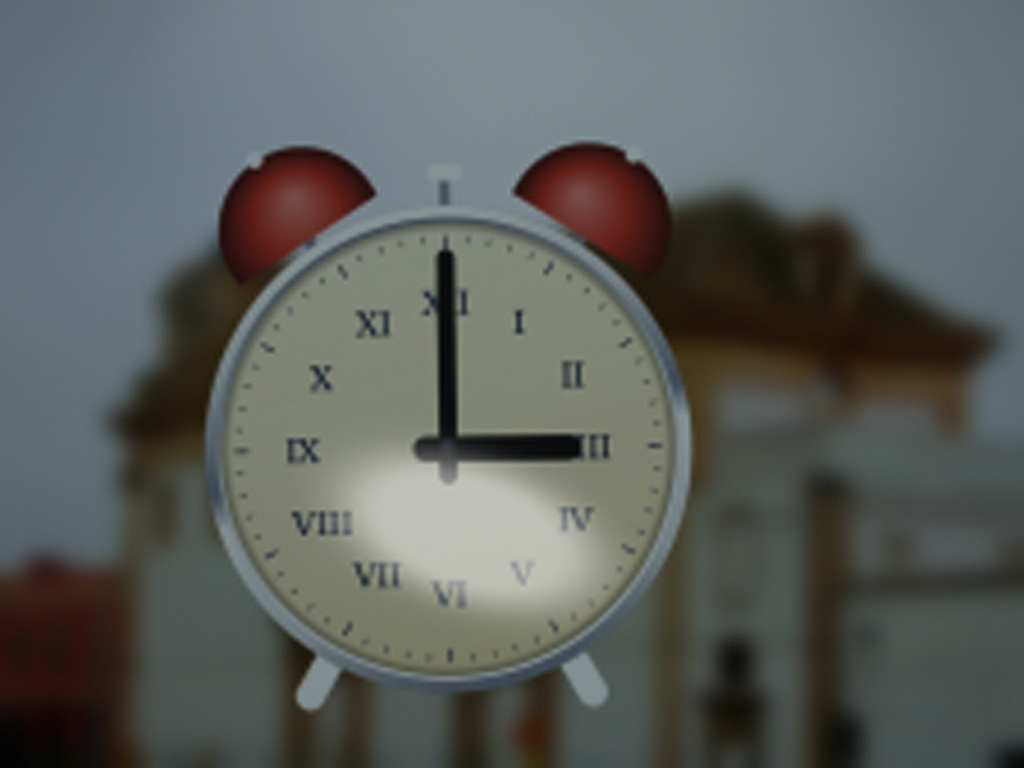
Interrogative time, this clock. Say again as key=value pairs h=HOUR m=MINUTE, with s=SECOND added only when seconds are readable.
h=3 m=0
